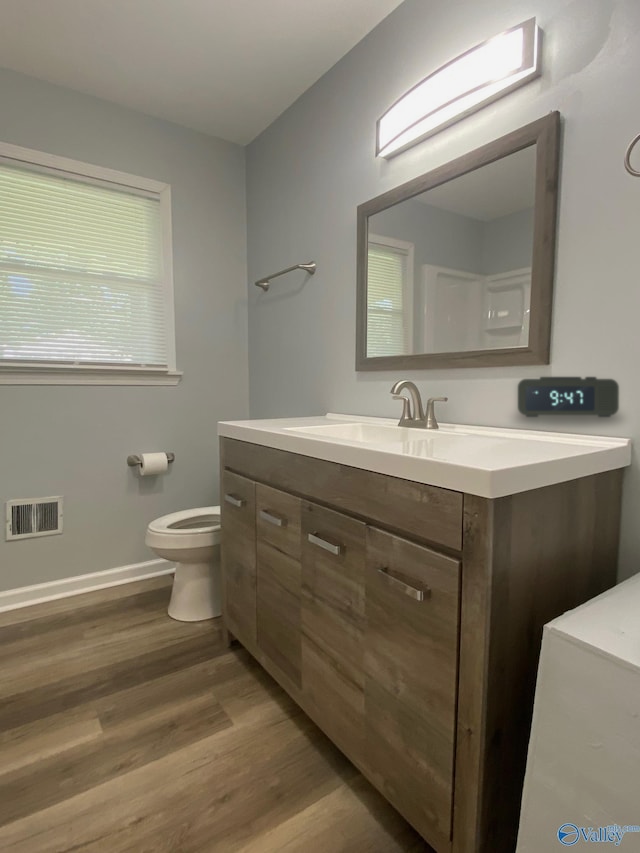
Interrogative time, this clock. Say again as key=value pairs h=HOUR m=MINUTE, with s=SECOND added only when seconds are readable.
h=9 m=47
